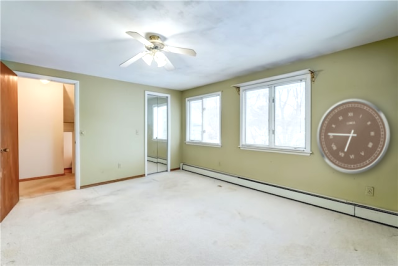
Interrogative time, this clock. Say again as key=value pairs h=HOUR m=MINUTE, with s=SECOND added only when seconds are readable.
h=6 m=46
